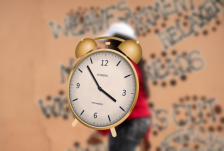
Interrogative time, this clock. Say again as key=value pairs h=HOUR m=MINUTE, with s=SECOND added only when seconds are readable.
h=3 m=53
